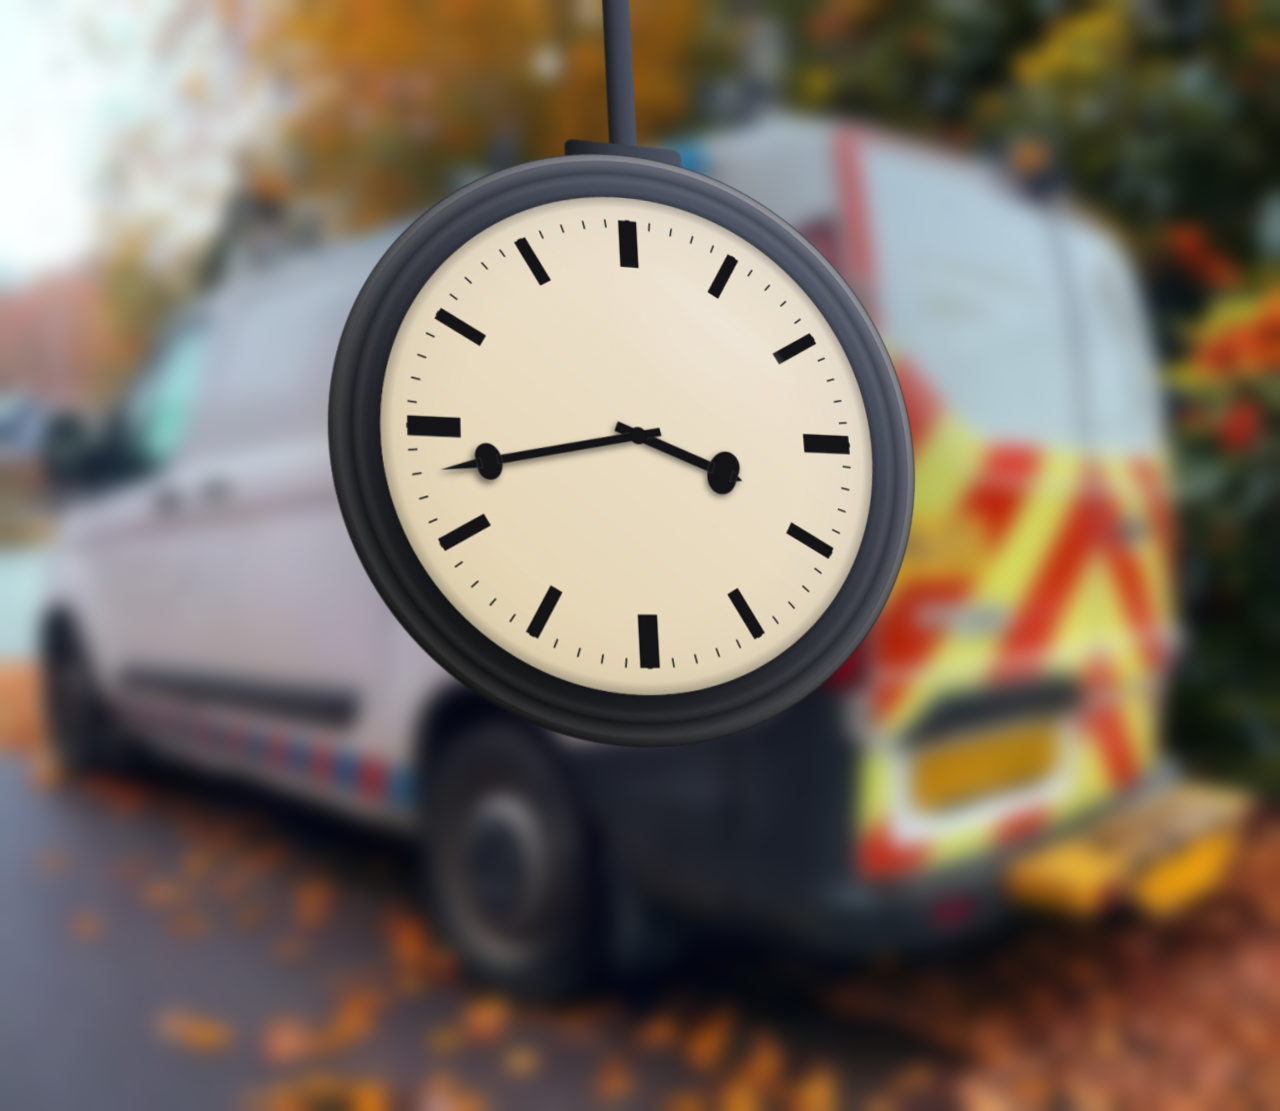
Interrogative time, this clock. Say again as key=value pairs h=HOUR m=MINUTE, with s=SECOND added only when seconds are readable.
h=3 m=43
